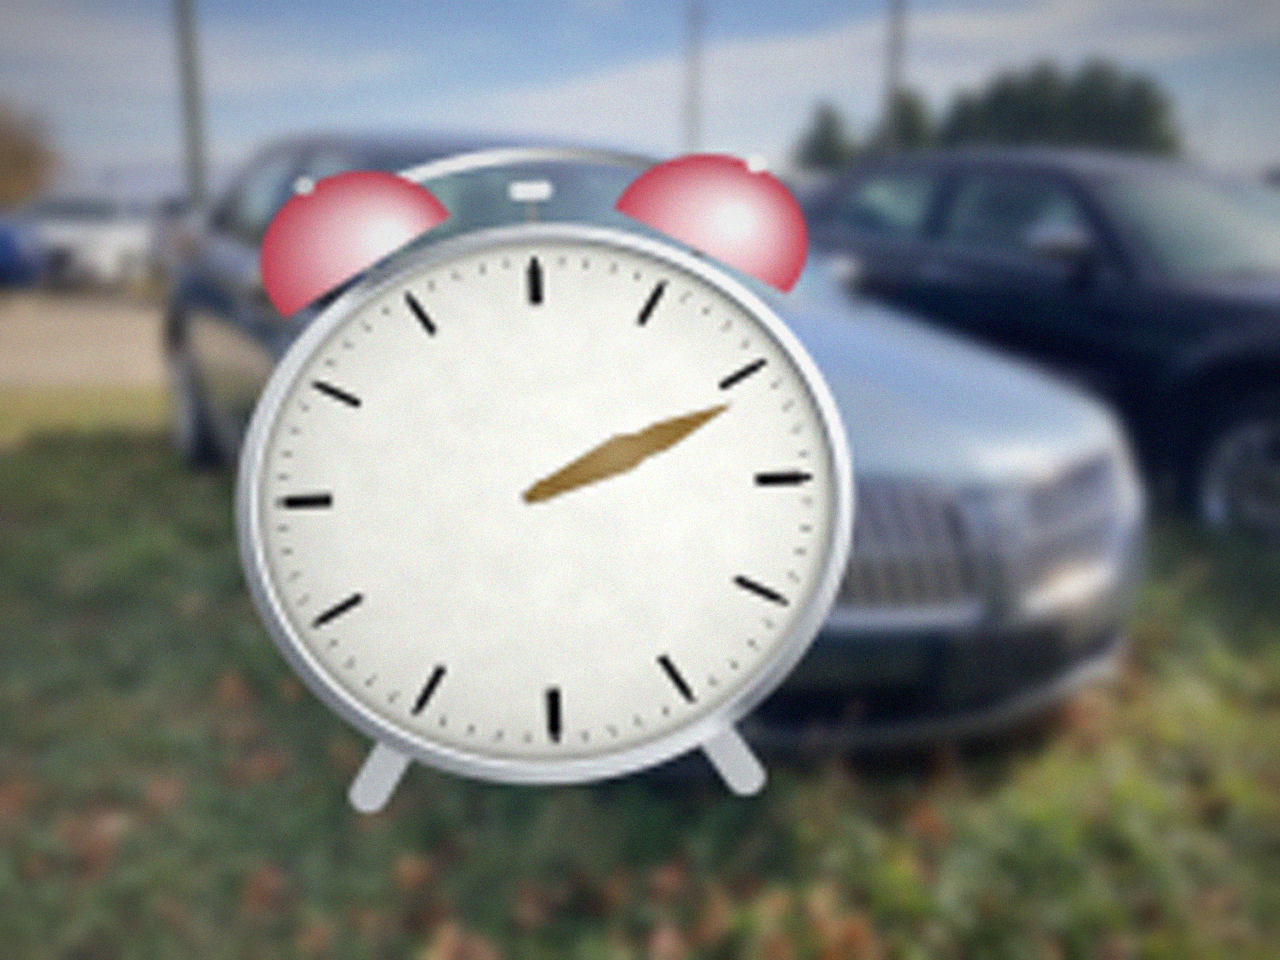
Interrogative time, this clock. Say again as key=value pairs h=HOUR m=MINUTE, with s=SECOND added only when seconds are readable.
h=2 m=11
